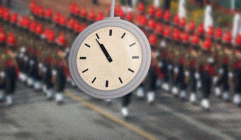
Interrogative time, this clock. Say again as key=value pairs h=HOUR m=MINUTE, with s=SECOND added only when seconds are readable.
h=10 m=54
